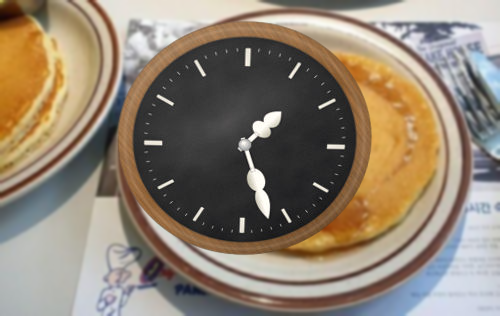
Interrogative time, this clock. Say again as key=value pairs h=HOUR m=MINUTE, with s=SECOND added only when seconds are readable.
h=1 m=27
